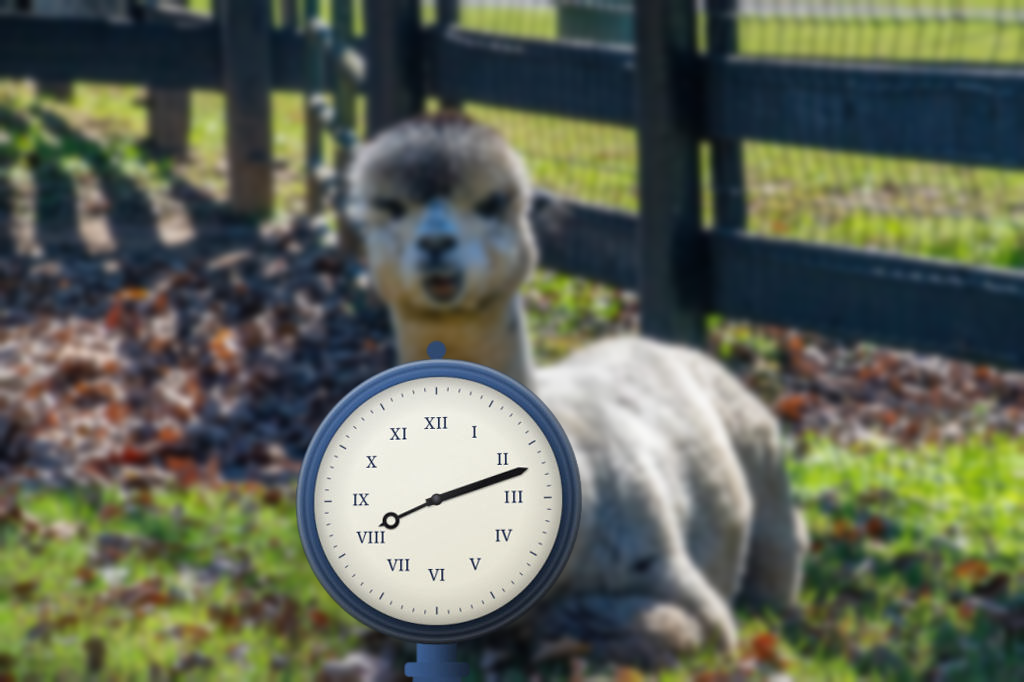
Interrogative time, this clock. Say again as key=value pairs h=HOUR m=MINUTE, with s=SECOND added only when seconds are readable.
h=8 m=12
